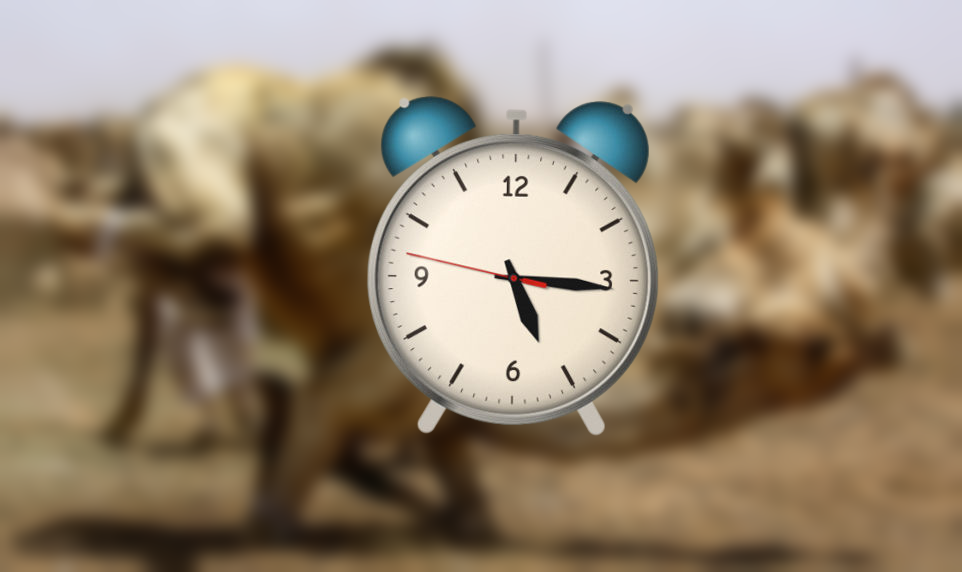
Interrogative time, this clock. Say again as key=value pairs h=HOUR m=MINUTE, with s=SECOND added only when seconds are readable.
h=5 m=15 s=47
